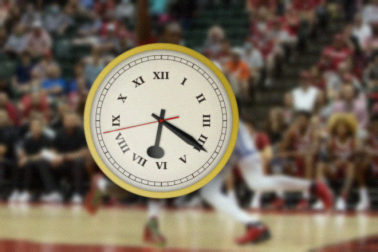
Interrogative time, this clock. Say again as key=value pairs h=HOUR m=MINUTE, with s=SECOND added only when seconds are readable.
h=6 m=20 s=43
